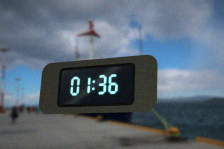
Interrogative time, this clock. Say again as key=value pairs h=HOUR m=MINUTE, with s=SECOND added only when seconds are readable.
h=1 m=36
